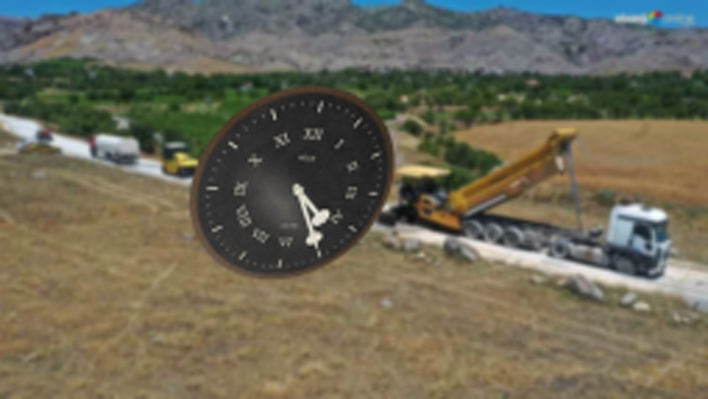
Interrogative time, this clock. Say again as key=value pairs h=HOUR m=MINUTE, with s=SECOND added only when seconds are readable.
h=4 m=25
